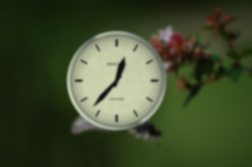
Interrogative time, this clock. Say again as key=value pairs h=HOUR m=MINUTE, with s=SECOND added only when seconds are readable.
h=12 m=37
